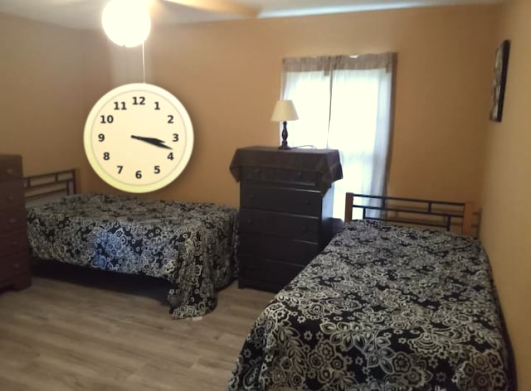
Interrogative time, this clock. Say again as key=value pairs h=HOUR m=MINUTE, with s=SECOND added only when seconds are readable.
h=3 m=18
